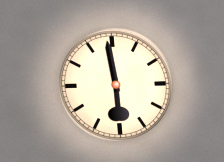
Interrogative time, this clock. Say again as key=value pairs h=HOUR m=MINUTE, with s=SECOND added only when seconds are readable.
h=5 m=59
